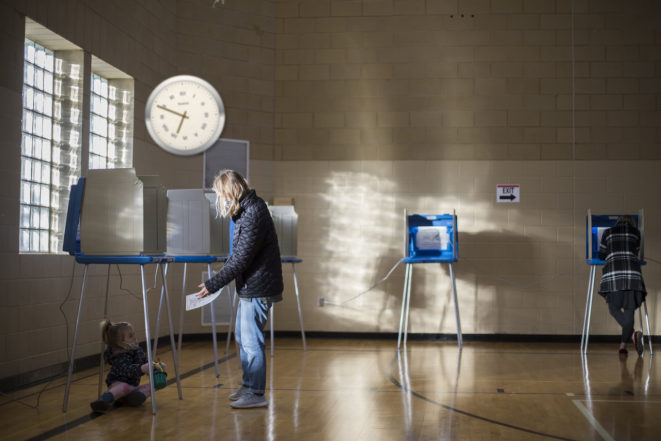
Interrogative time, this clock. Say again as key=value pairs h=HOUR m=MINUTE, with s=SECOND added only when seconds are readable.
h=6 m=49
